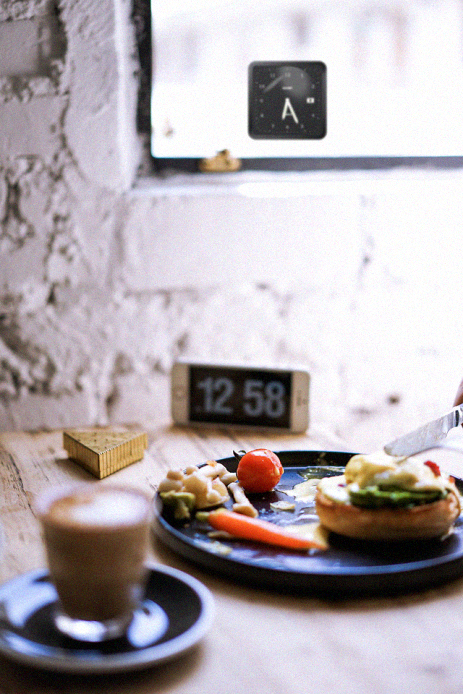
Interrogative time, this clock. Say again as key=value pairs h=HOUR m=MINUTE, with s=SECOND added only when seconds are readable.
h=6 m=26
